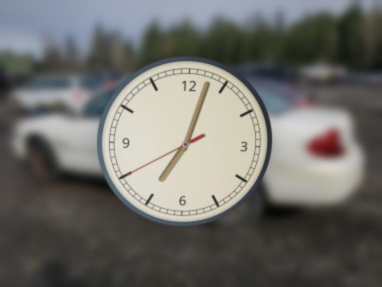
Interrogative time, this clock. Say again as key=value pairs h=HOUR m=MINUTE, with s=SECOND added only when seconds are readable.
h=7 m=2 s=40
